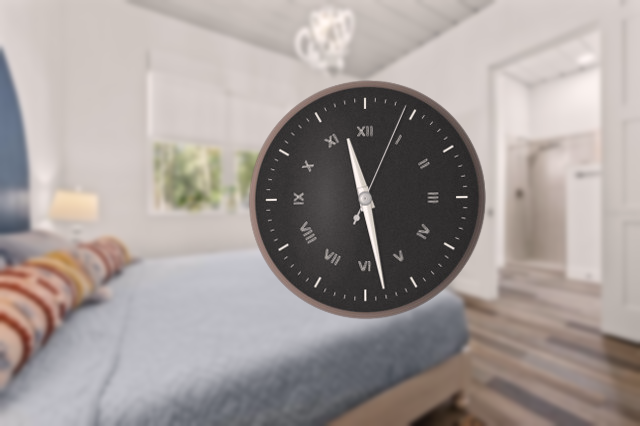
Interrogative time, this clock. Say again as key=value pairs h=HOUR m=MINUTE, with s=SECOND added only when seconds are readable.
h=11 m=28 s=4
